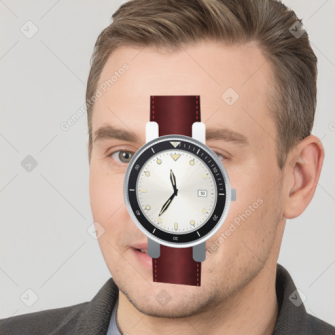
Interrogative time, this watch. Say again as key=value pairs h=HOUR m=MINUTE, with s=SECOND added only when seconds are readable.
h=11 m=36
